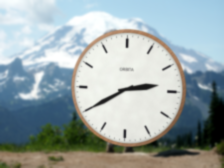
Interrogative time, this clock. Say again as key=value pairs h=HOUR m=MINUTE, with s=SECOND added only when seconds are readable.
h=2 m=40
